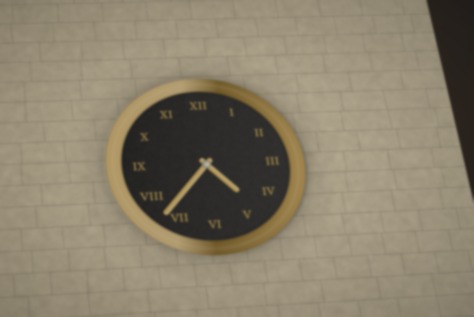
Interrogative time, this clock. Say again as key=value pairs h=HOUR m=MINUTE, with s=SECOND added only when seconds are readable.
h=4 m=37
